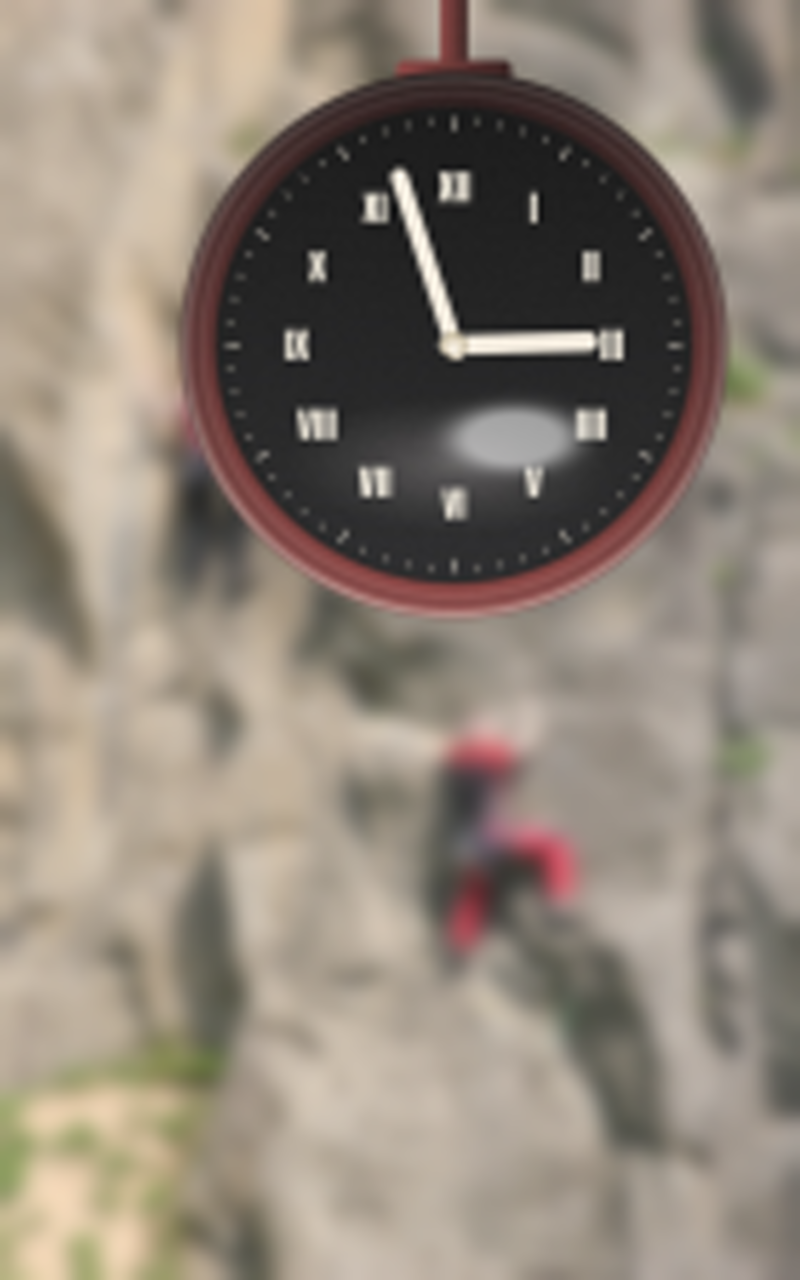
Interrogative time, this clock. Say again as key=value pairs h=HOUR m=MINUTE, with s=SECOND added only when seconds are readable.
h=2 m=57
